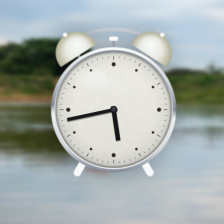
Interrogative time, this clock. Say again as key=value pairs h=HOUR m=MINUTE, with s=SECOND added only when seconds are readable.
h=5 m=43
